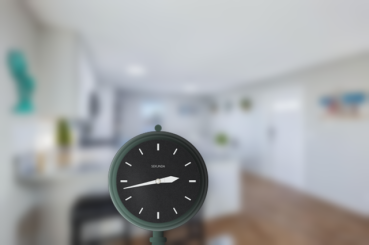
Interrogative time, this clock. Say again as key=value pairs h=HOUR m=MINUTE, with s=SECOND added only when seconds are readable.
h=2 m=43
